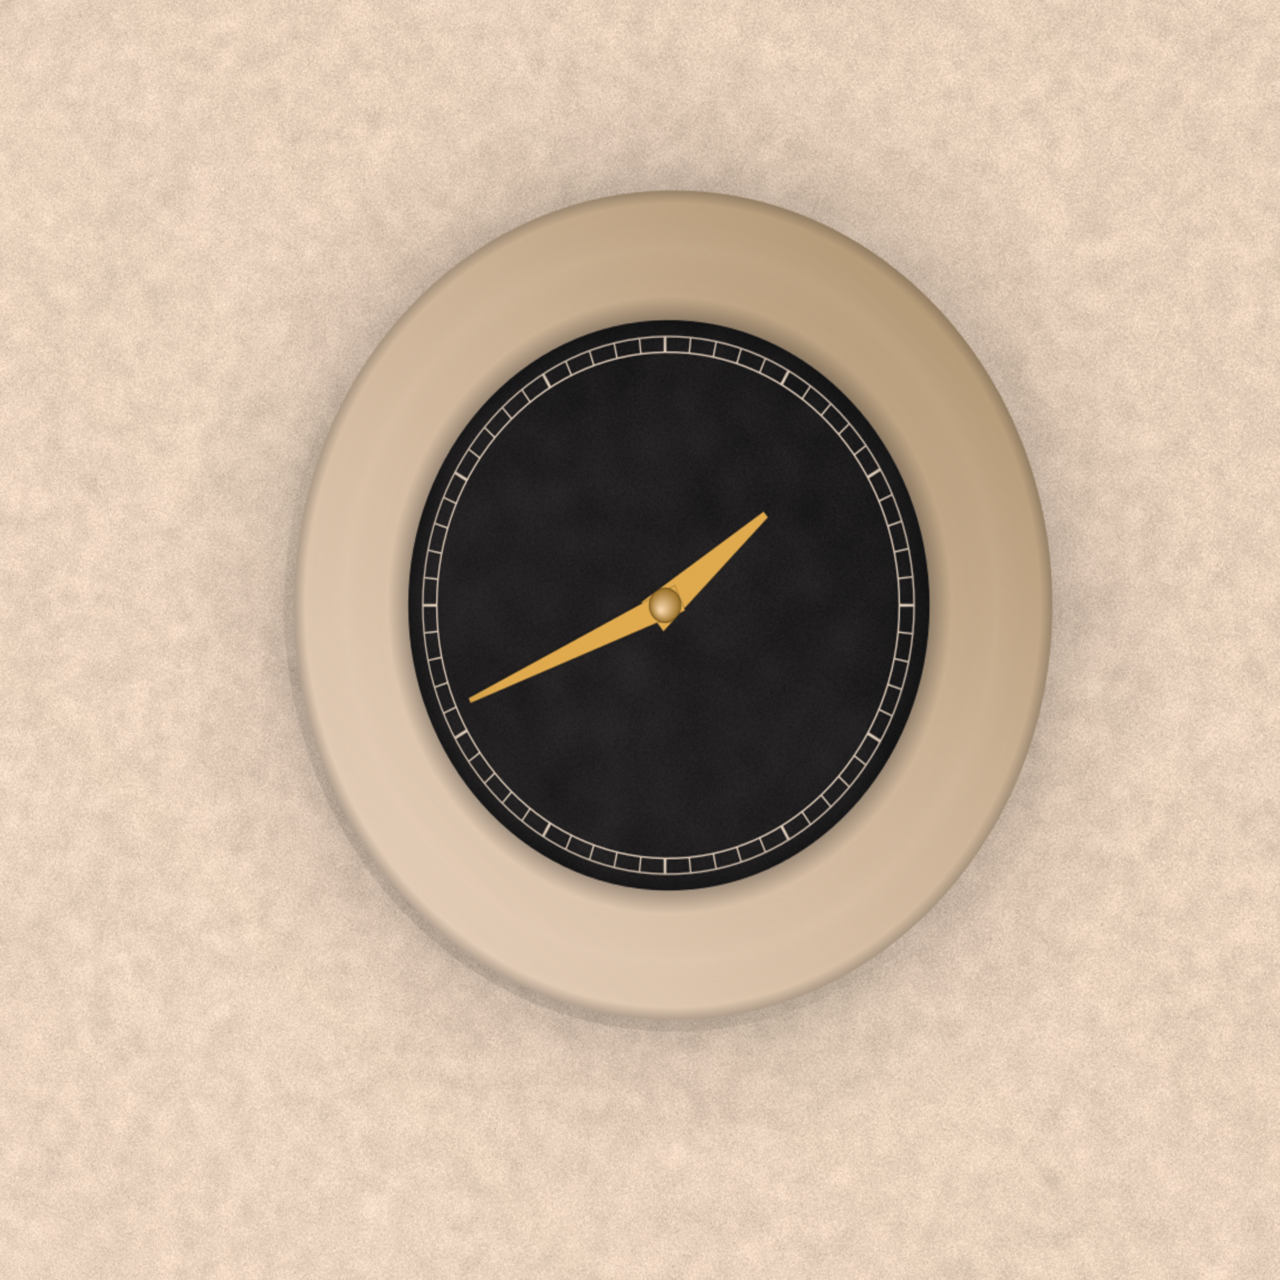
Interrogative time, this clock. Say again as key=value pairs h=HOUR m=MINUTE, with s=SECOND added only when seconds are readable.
h=1 m=41
